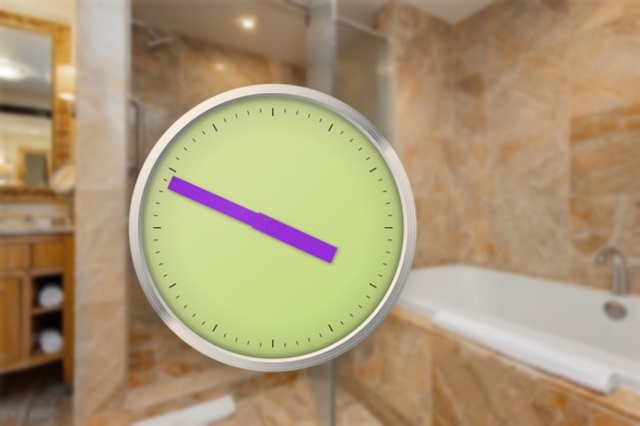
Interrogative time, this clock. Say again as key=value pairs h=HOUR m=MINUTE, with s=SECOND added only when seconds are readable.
h=3 m=49
